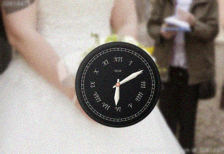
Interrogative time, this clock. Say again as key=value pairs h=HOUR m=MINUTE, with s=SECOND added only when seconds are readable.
h=6 m=10
